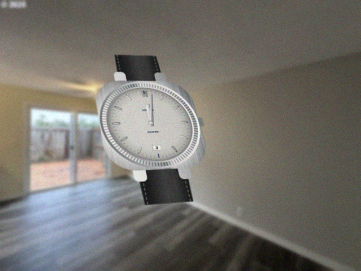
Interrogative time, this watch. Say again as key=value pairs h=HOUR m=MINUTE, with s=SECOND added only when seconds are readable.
h=12 m=2
